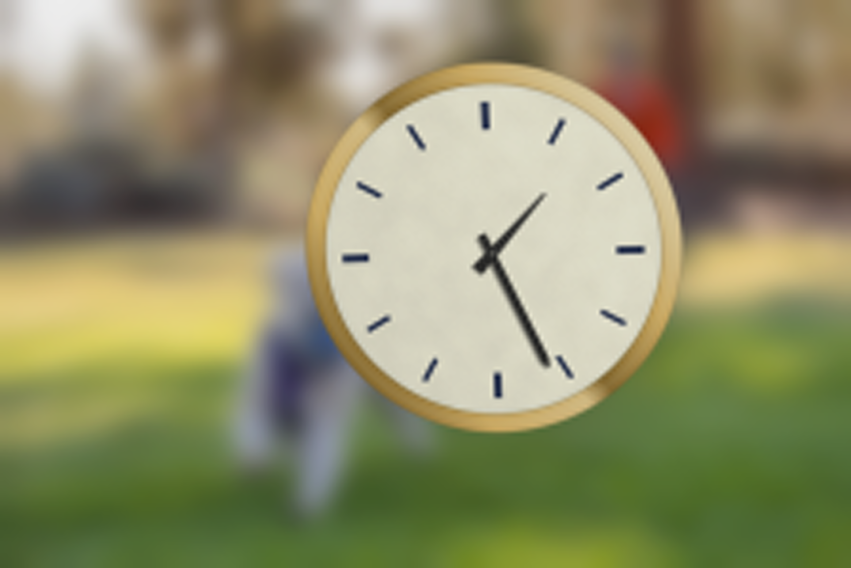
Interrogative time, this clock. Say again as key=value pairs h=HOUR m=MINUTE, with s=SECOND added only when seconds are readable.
h=1 m=26
